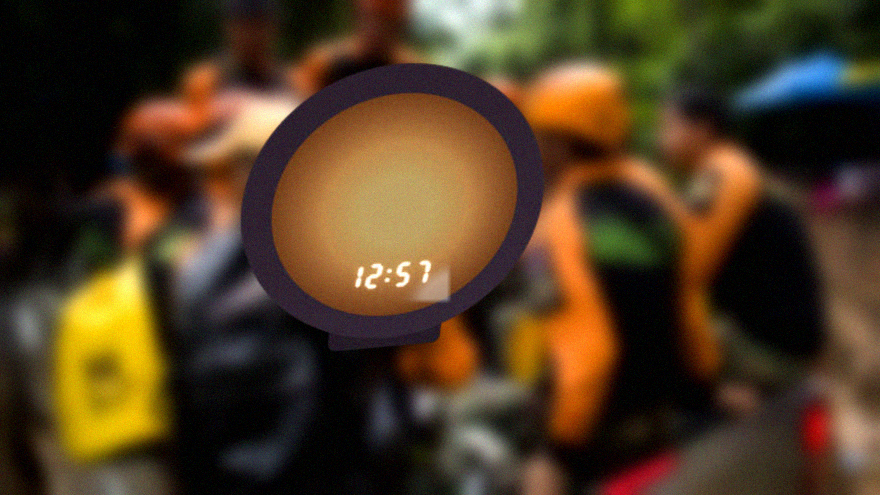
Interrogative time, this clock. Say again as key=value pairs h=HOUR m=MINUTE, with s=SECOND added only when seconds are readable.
h=12 m=57
